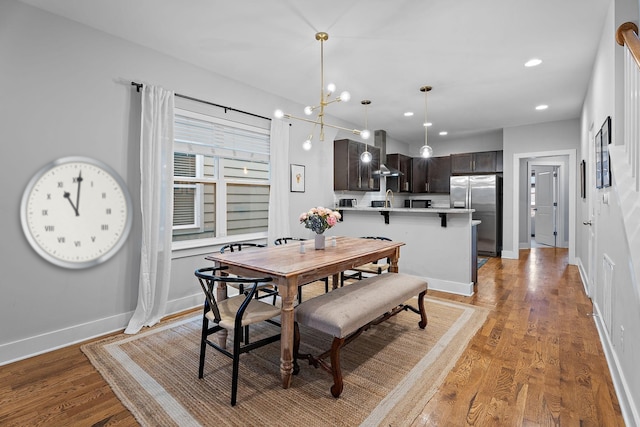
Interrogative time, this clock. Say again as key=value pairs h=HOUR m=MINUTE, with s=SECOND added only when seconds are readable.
h=11 m=1
